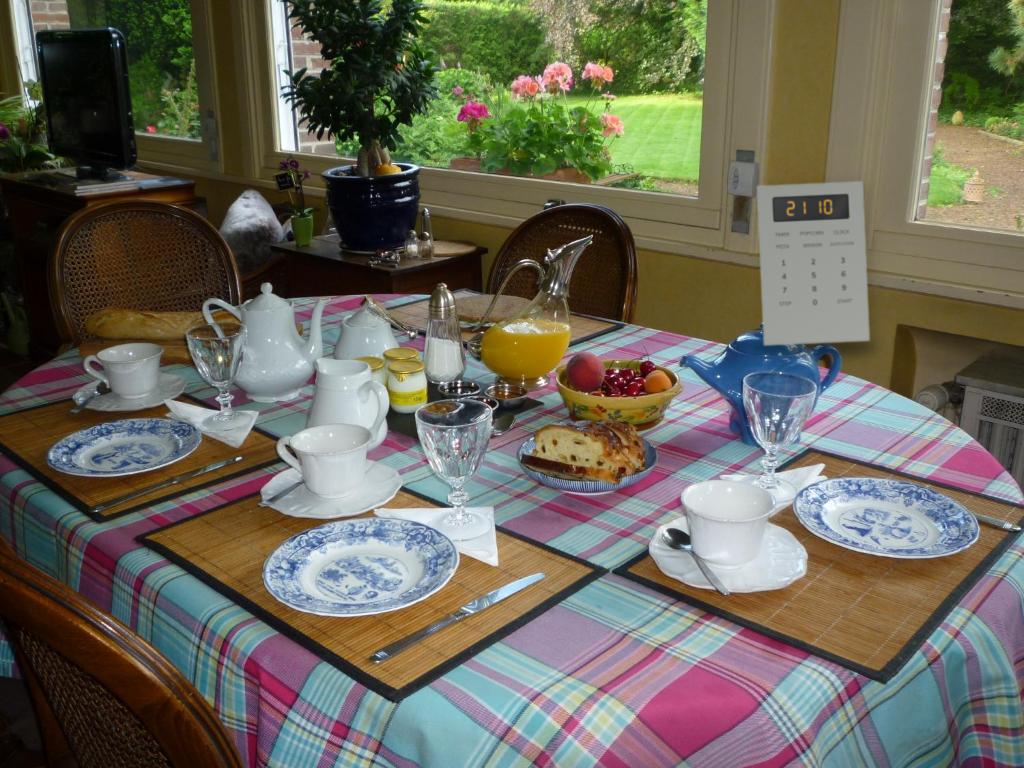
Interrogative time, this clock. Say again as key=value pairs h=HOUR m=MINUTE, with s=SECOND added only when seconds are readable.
h=21 m=10
